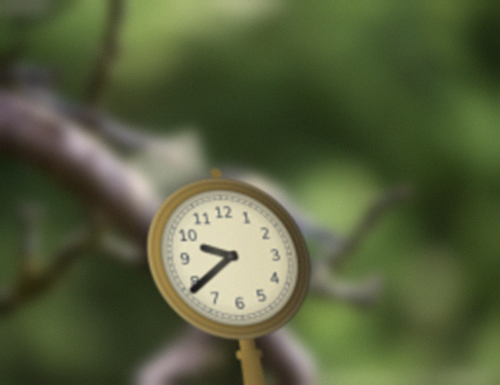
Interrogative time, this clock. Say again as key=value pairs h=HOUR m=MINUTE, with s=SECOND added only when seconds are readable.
h=9 m=39
